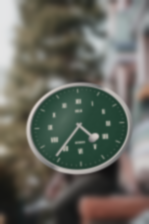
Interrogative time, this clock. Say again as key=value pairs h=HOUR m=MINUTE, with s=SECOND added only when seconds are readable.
h=4 m=36
